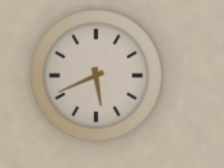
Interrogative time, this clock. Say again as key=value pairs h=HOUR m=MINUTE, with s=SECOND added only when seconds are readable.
h=5 m=41
